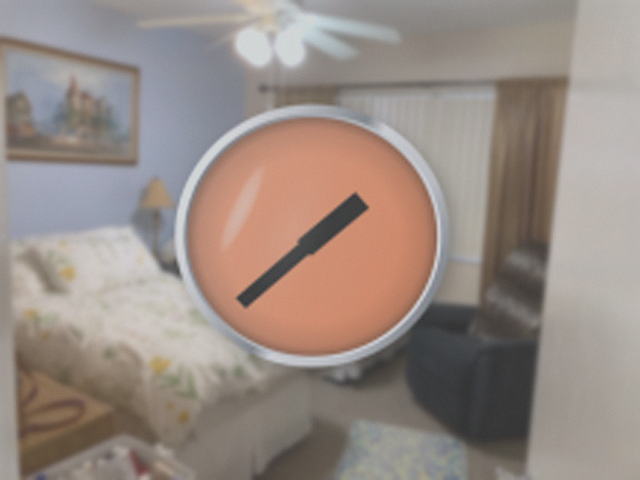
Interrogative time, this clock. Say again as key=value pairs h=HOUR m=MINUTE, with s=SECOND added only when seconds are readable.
h=1 m=38
